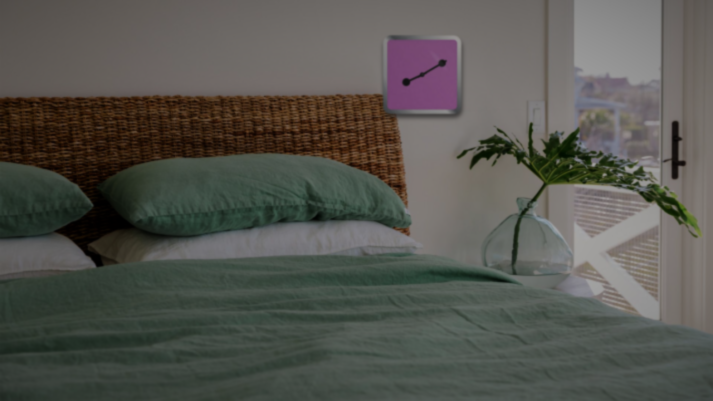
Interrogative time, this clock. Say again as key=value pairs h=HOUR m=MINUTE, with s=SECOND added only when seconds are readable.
h=8 m=10
